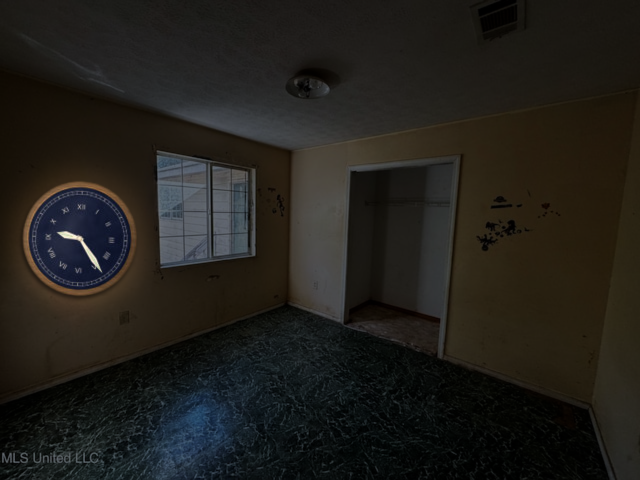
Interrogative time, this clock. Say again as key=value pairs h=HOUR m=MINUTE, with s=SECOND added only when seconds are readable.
h=9 m=24
